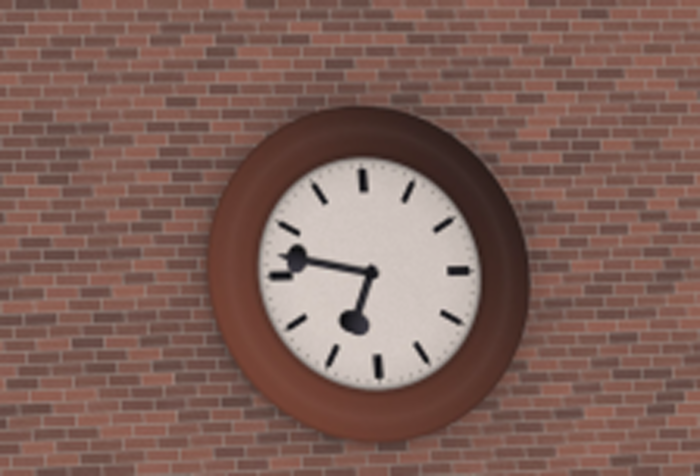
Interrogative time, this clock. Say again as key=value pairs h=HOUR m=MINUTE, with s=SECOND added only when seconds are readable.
h=6 m=47
